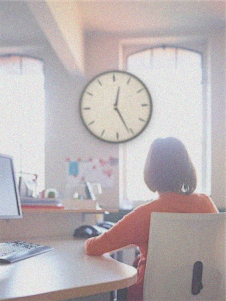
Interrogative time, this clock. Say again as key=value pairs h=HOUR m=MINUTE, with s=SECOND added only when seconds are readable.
h=12 m=26
